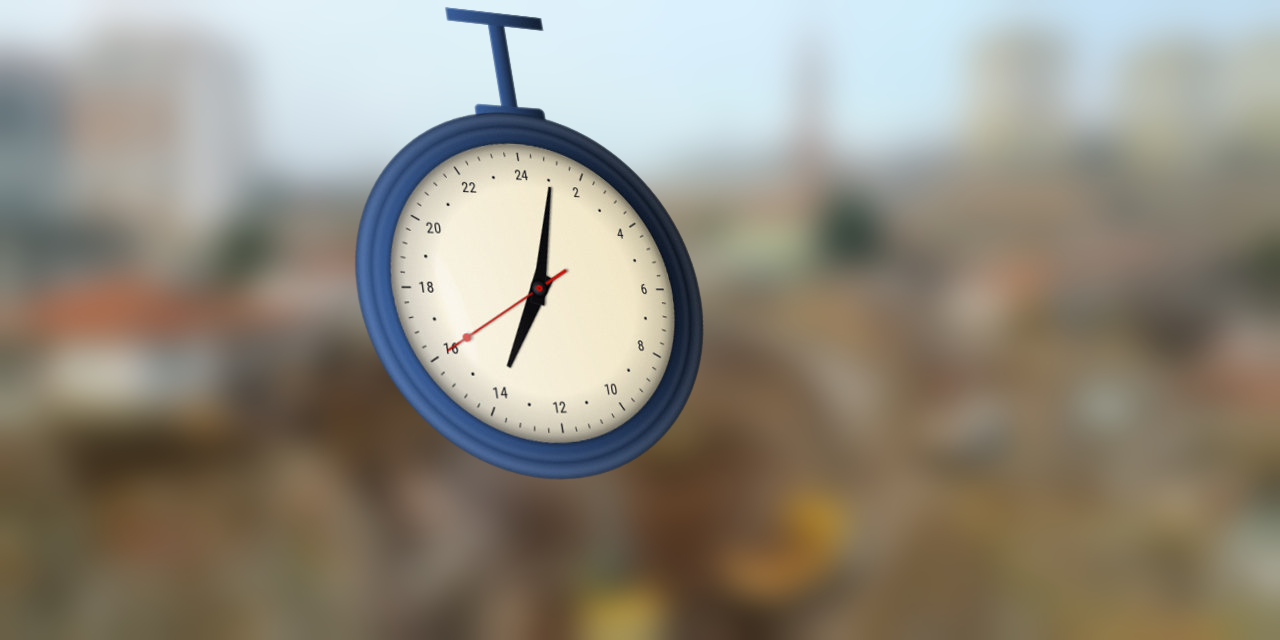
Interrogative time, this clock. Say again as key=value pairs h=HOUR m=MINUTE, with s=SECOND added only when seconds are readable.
h=14 m=2 s=40
